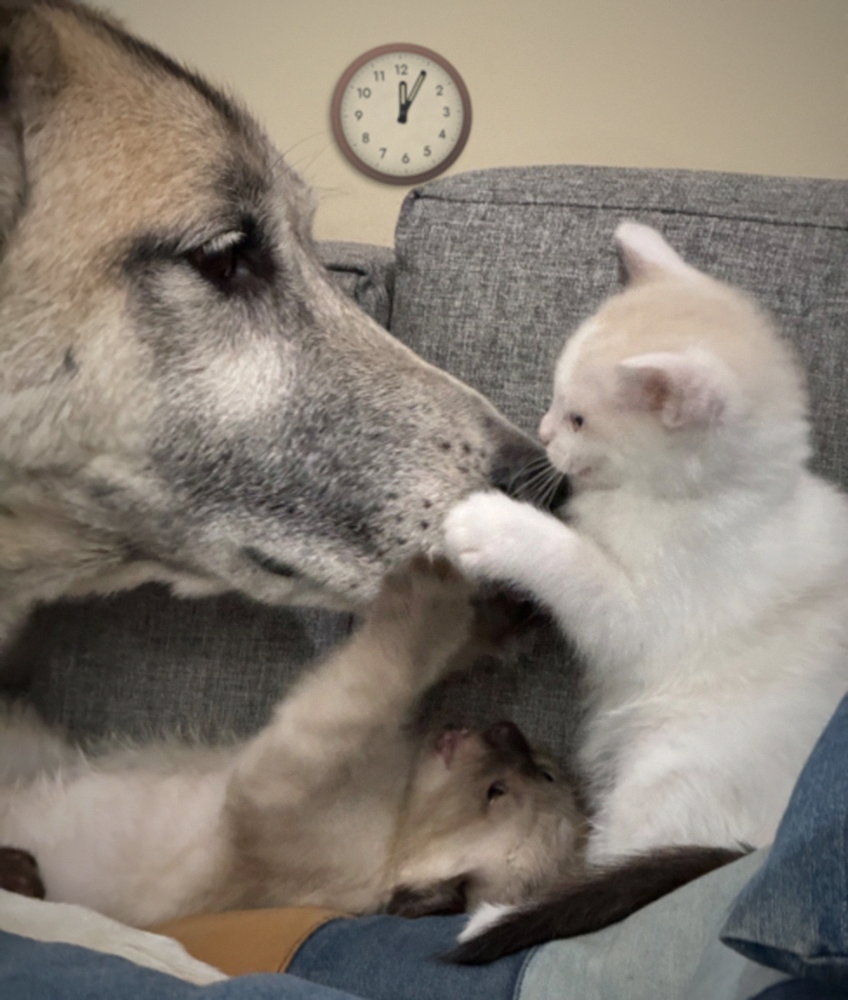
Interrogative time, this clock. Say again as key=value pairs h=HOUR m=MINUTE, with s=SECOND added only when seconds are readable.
h=12 m=5
